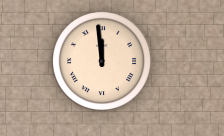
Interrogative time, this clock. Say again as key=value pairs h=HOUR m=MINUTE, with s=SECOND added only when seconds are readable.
h=11 m=59
